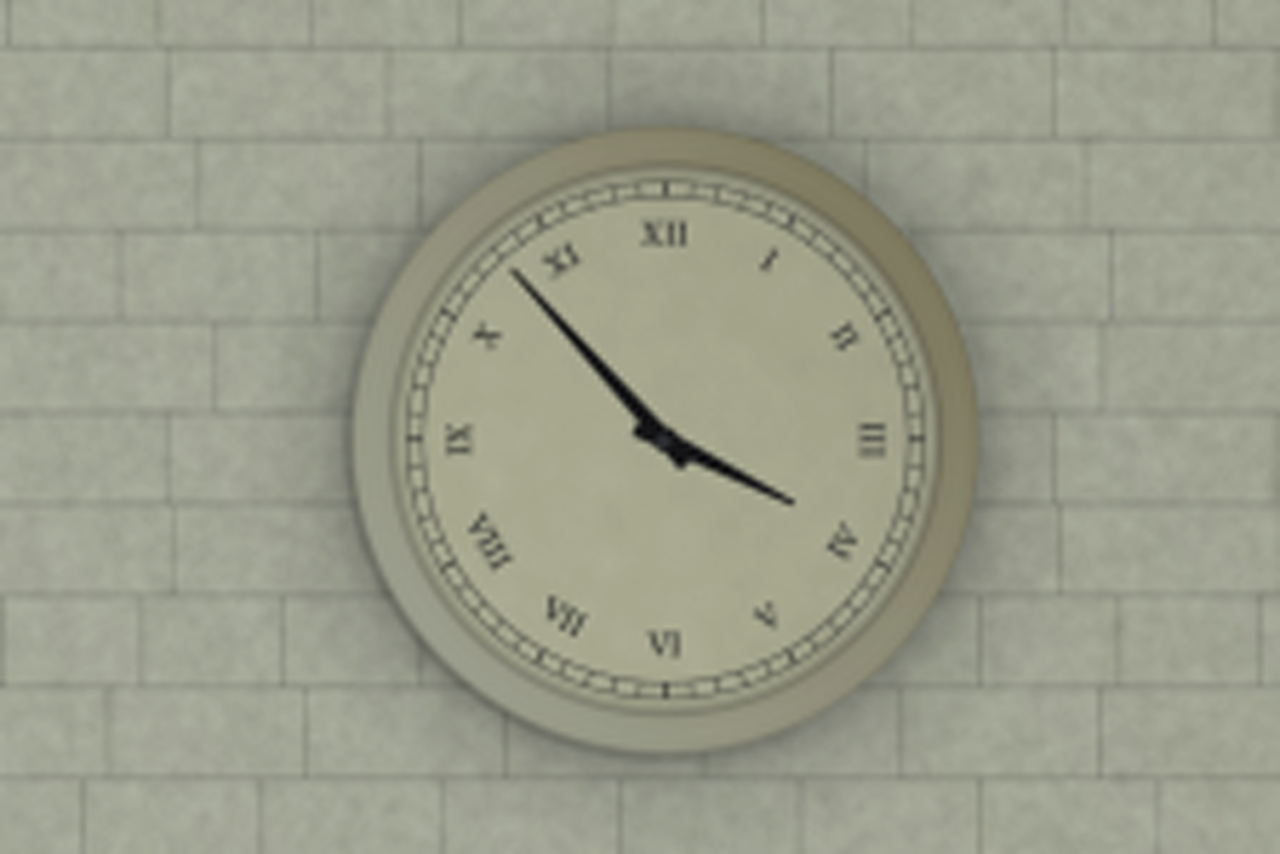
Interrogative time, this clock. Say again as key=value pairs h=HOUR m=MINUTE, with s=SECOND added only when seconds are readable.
h=3 m=53
